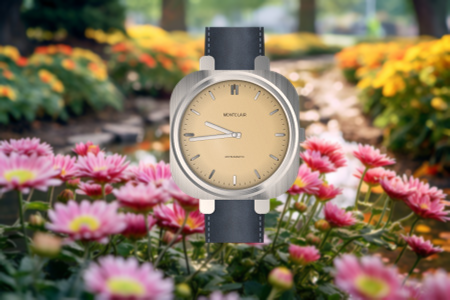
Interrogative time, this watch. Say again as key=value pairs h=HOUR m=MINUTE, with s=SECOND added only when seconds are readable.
h=9 m=44
